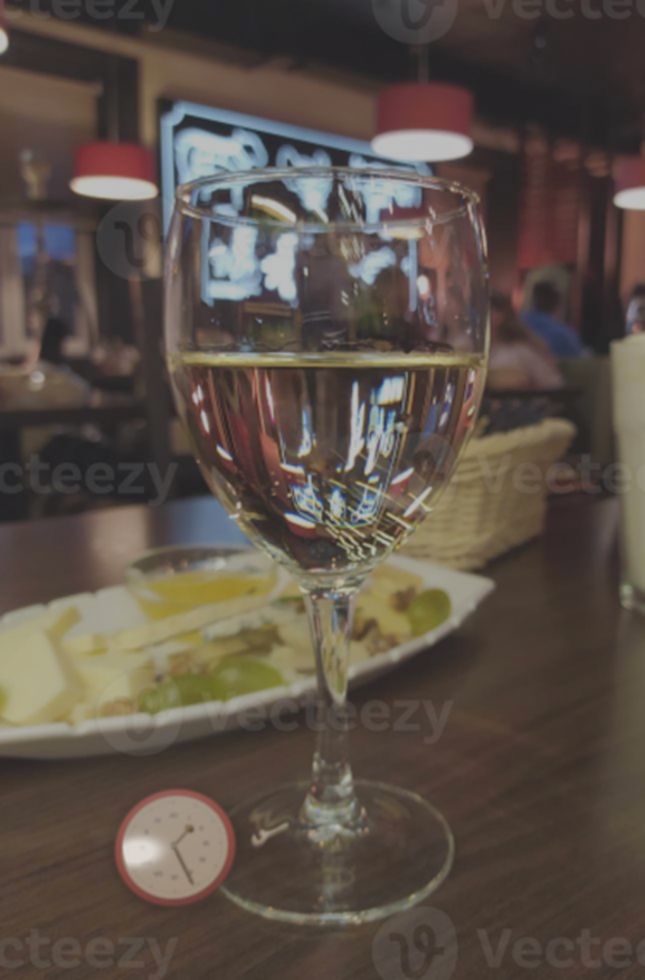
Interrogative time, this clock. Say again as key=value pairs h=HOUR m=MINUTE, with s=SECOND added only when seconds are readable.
h=1 m=26
